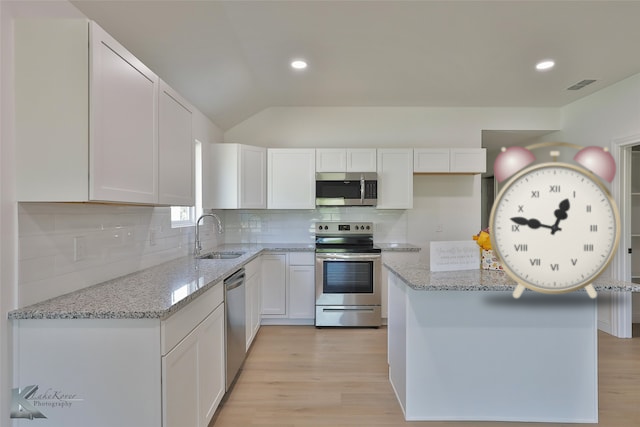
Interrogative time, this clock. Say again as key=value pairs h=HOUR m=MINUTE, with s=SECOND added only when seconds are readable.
h=12 m=47
